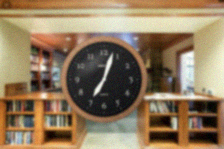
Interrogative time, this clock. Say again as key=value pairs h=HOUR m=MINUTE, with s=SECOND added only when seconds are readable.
h=7 m=3
